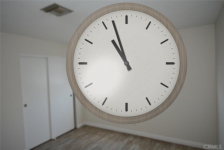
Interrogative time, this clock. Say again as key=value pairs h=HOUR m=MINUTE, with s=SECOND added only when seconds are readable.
h=10 m=57
